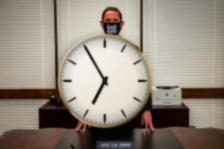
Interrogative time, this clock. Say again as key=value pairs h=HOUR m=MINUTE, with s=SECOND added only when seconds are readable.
h=6 m=55
